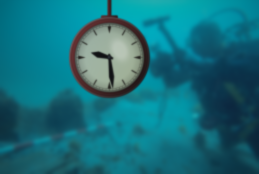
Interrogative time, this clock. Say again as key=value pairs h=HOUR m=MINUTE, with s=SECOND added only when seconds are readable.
h=9 m=29
